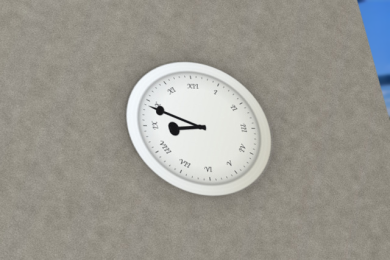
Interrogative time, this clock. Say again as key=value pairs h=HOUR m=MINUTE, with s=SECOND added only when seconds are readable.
h=8 m=49
